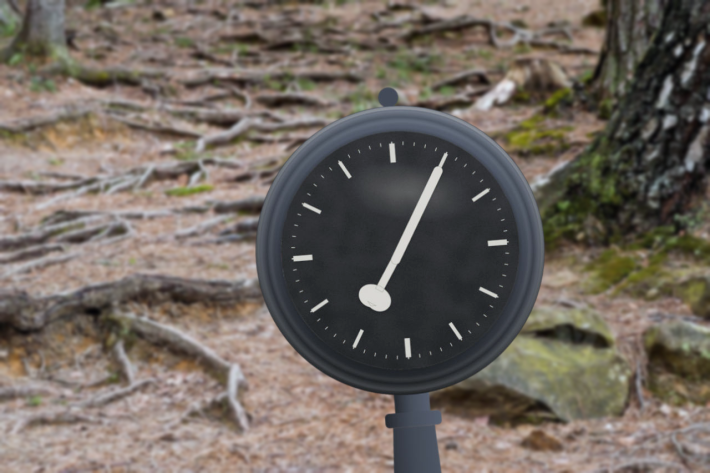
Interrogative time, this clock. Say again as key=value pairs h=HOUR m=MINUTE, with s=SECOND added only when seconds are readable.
h=7 m=5
